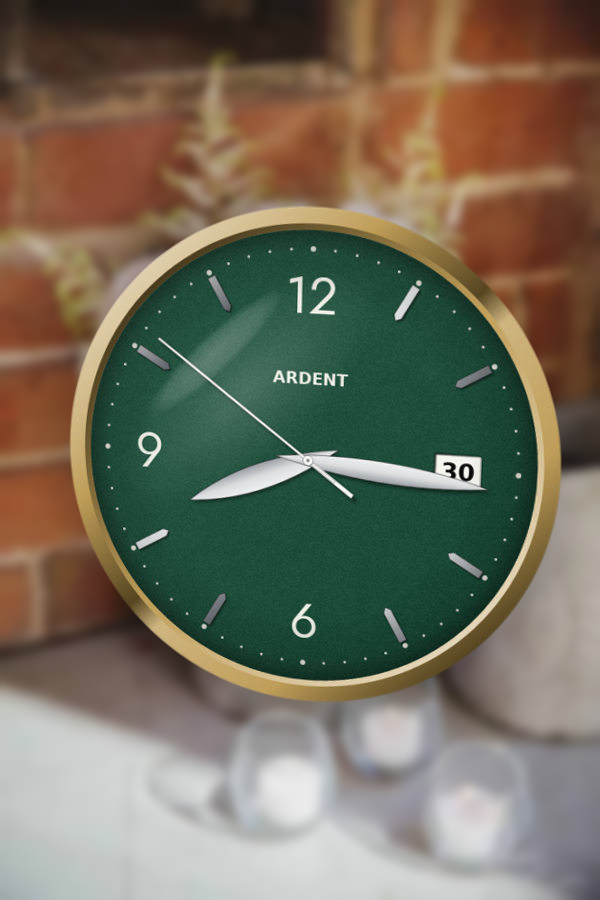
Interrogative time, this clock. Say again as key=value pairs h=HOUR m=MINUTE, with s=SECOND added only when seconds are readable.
h=8 m=15 s=51
